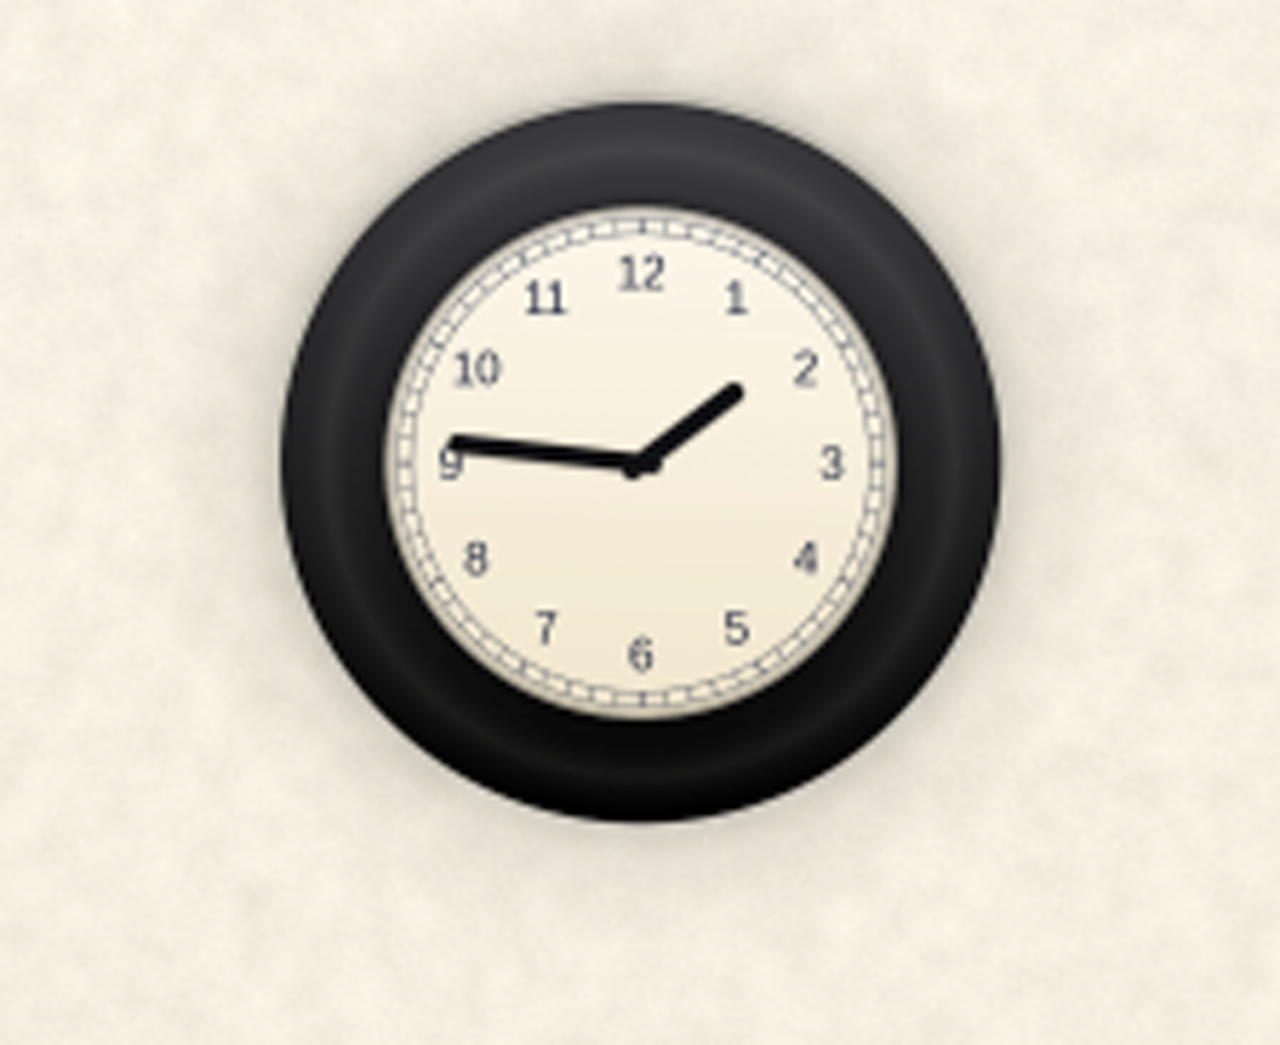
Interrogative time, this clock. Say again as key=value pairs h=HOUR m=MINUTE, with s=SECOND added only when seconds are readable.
h=1 m=46
